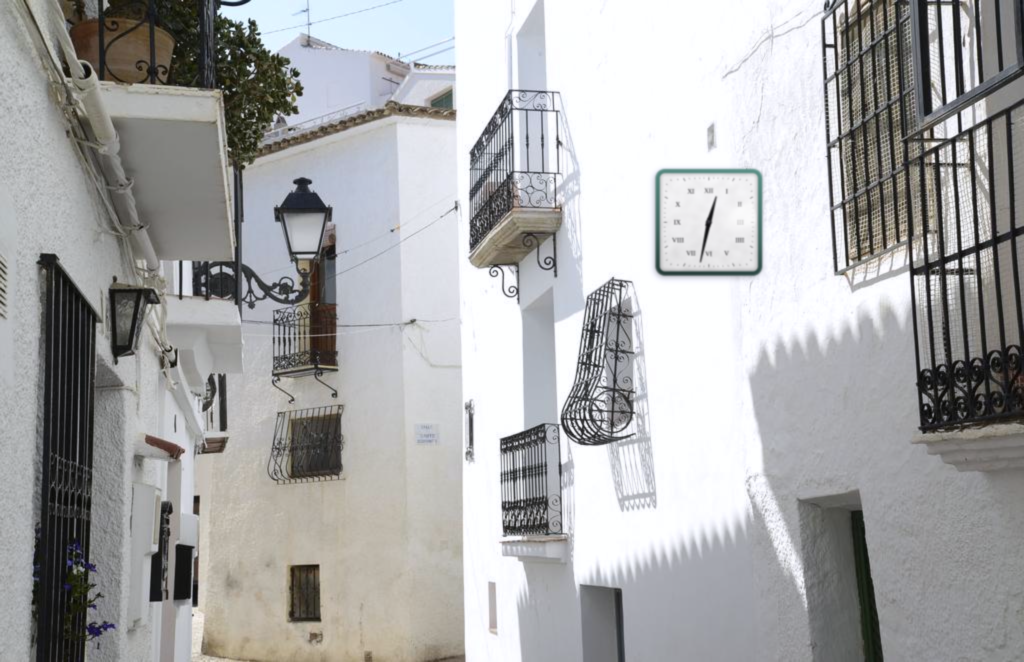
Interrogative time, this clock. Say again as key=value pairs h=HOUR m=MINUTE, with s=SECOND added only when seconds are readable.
h=12 m=32
